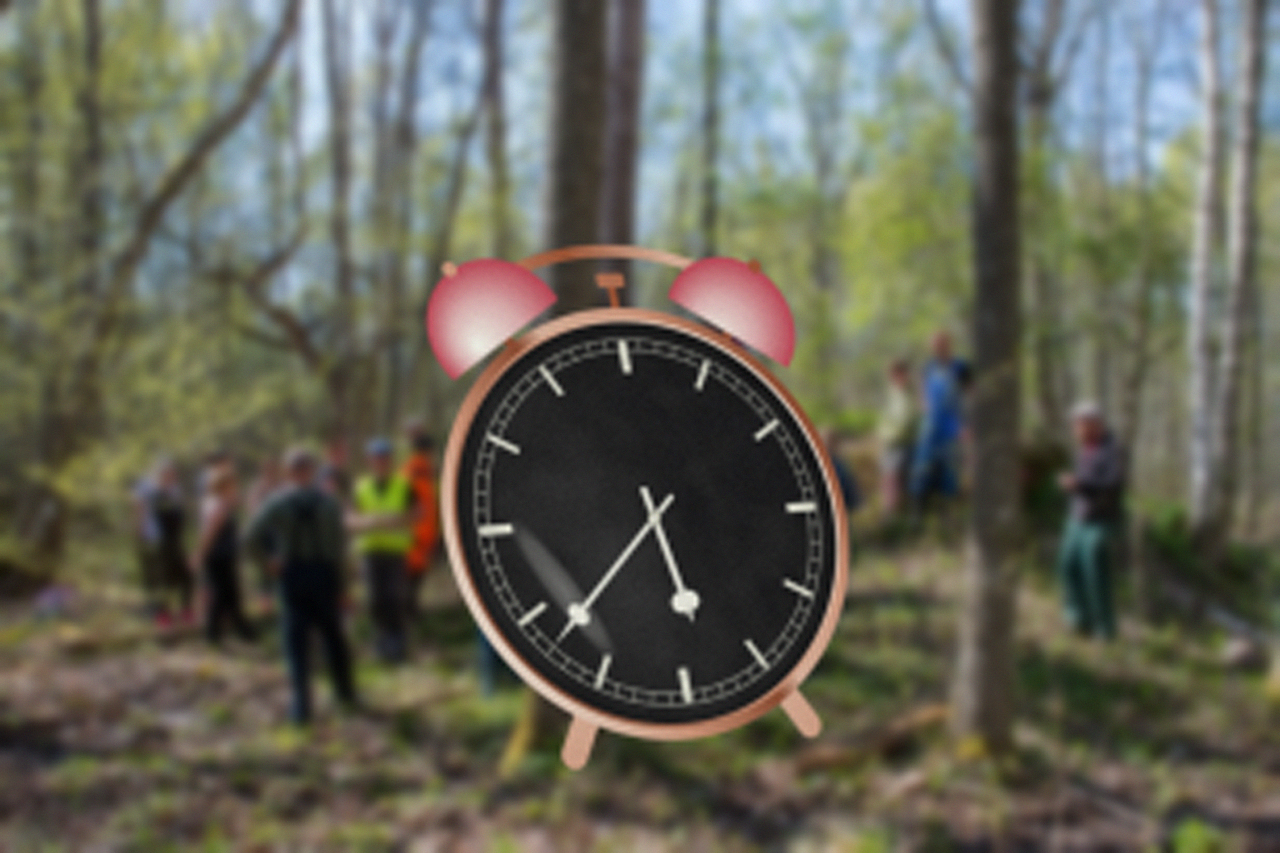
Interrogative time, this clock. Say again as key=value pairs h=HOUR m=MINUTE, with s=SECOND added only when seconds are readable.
h=5 m=38
